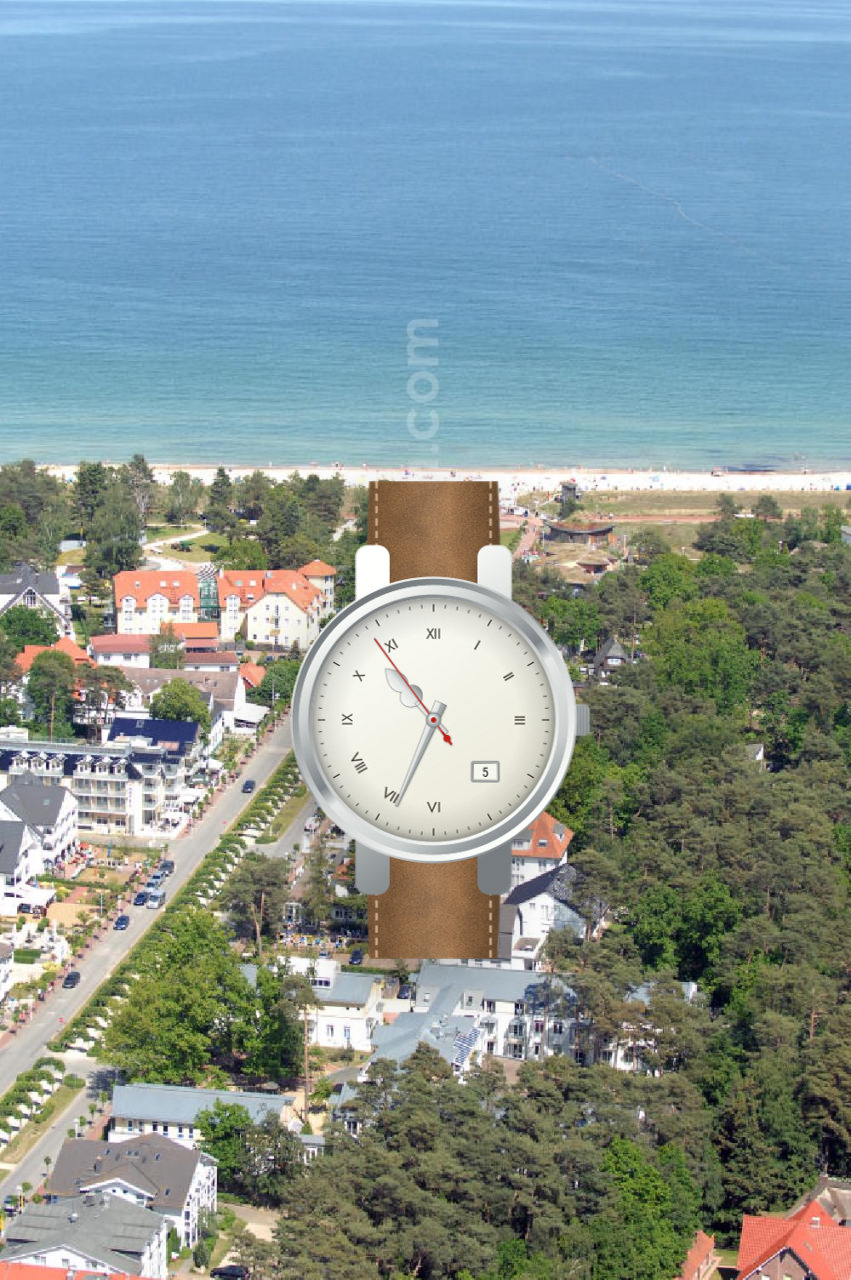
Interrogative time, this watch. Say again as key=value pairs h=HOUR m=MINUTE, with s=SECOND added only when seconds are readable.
h=10 m=33 s=54
